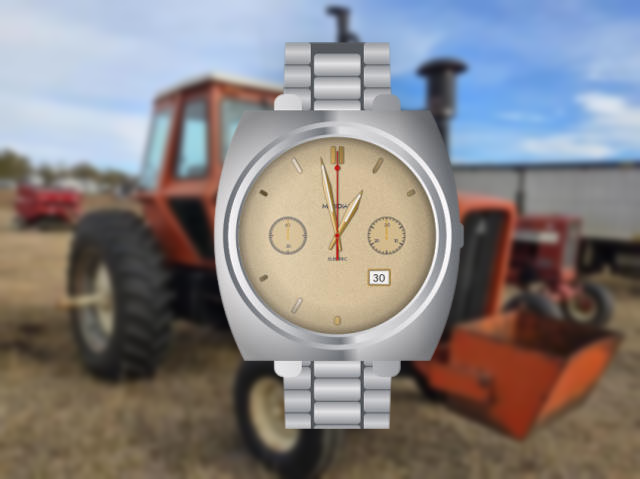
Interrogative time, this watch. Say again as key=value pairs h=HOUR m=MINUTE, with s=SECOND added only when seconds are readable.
h=12 m=58
